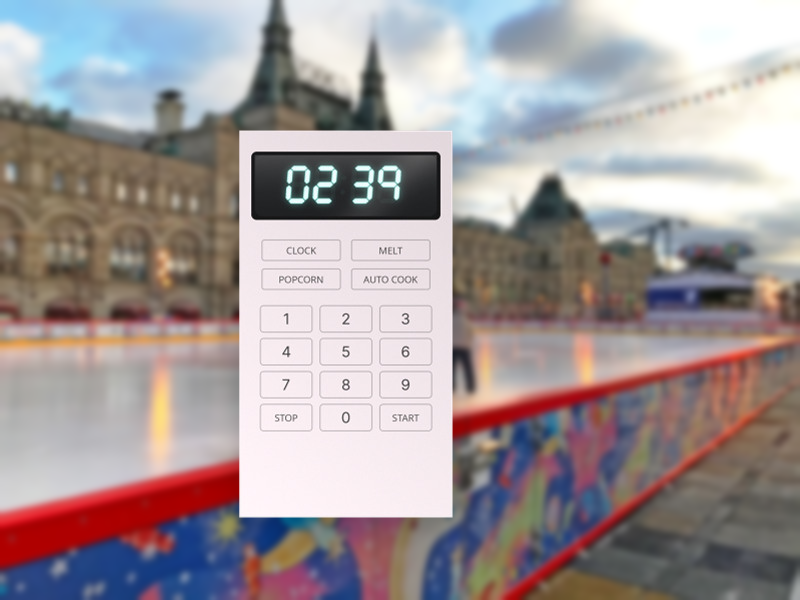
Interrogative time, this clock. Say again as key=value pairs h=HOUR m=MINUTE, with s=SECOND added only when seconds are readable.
h=2 m=39
